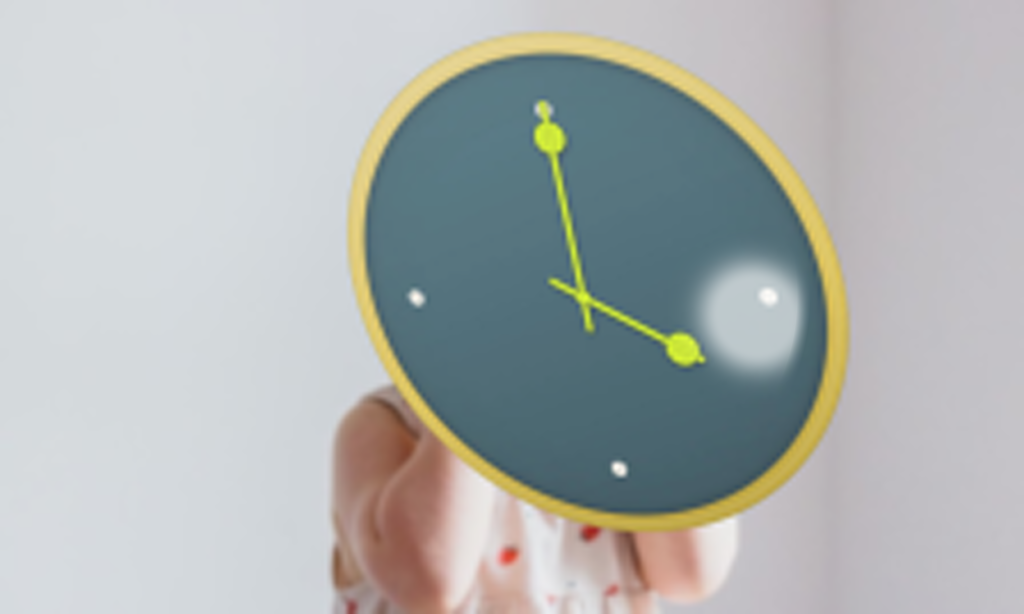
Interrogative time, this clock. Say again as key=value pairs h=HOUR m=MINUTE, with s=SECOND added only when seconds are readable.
h=4 m=0
